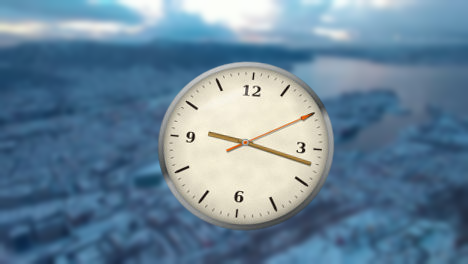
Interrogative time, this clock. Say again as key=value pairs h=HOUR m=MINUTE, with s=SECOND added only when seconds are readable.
h=9 m=17 s=10
